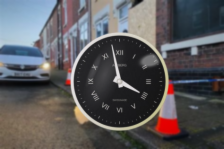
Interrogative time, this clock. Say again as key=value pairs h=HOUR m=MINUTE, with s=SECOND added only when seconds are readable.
h=3 m=58
